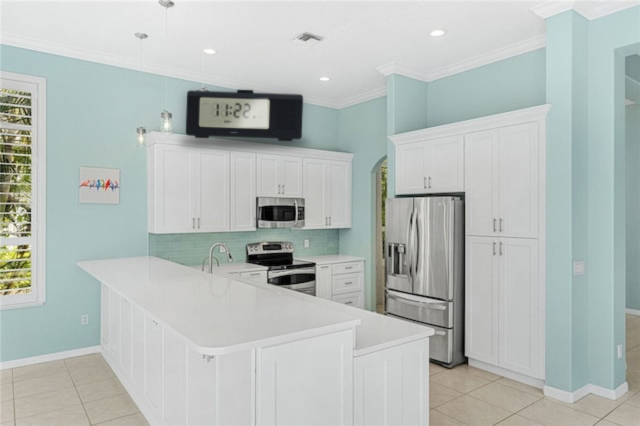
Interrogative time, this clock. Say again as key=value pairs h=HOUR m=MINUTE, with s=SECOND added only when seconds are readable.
h=11 m=22
